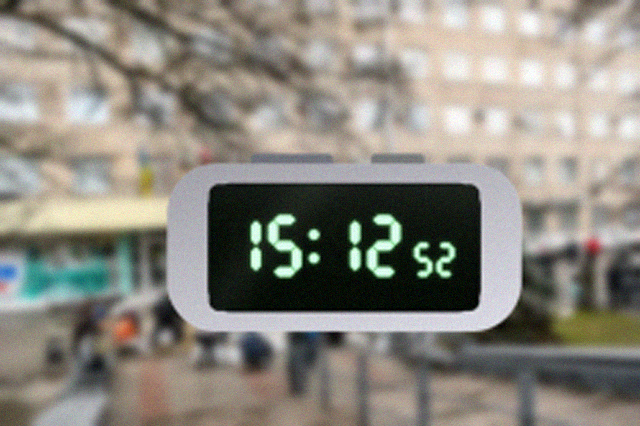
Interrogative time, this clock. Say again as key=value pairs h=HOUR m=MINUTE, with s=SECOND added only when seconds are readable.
h=15 m=12 s=52
